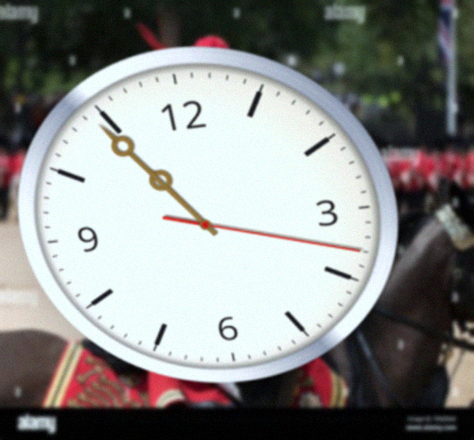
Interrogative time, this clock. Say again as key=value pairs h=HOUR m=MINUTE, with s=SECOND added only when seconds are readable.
h=10 m=54 s=18
